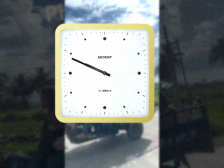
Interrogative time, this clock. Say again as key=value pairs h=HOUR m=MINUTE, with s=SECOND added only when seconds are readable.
h=9 m=49
